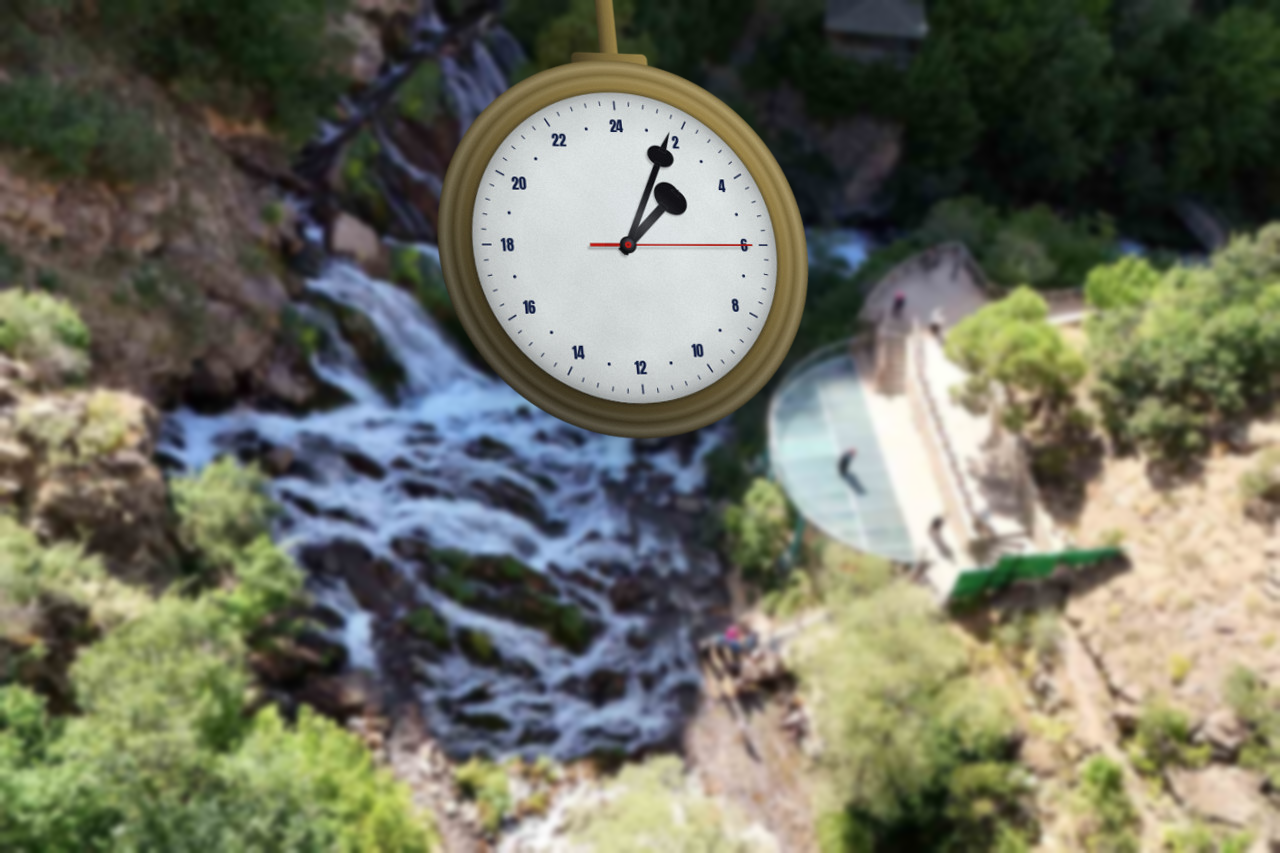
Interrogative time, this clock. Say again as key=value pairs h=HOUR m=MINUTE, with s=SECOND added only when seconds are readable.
h=3 m=4 s=15
